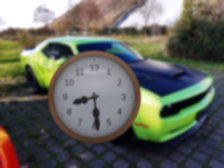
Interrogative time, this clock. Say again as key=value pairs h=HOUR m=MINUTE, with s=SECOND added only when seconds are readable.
h=8 m=29
